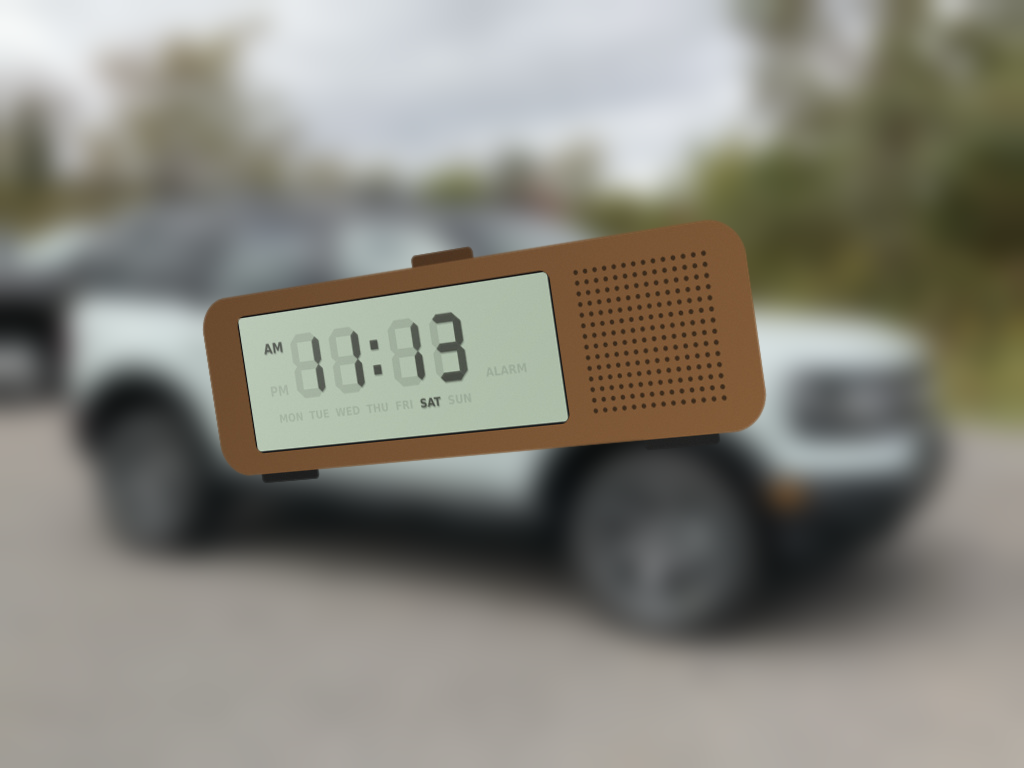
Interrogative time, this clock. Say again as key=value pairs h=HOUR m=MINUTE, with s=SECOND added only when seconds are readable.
h=11 m=13
